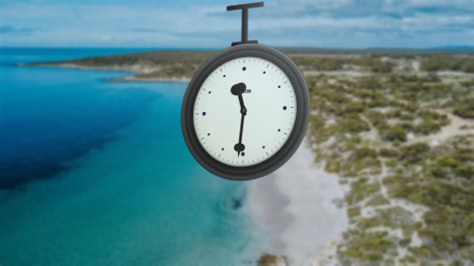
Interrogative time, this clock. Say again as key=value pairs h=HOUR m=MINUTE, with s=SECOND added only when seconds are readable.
h=11 m=31
